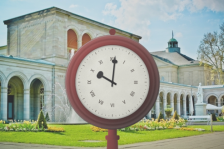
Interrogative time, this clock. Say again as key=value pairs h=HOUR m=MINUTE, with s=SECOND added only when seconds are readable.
h=10 m=1
